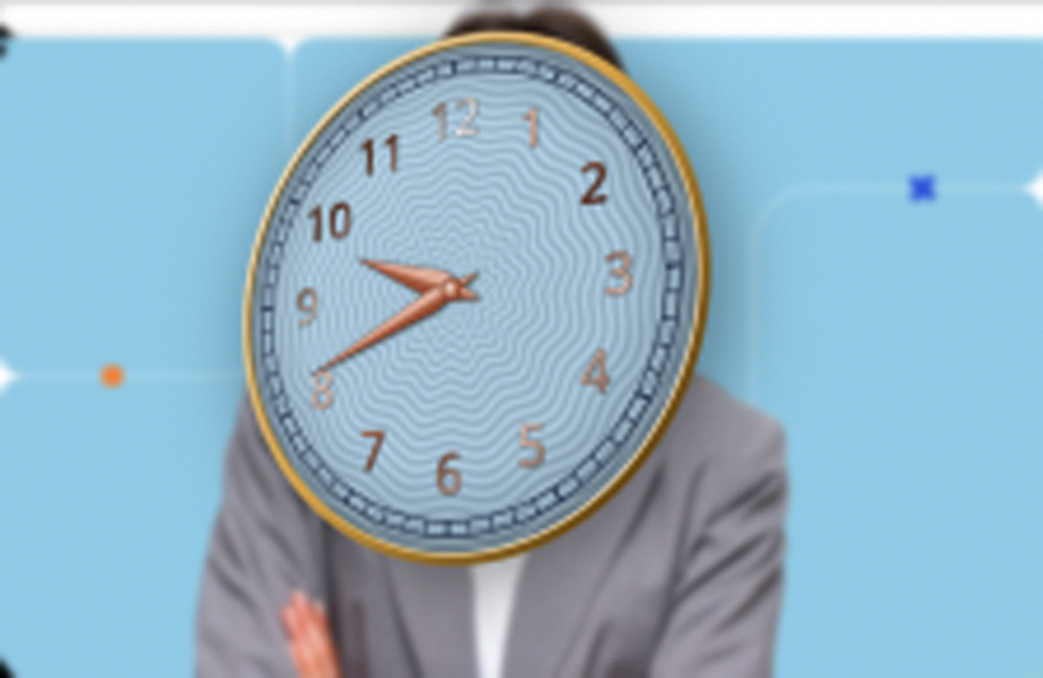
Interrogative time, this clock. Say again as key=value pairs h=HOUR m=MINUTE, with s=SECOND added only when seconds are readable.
h=9 m=41
